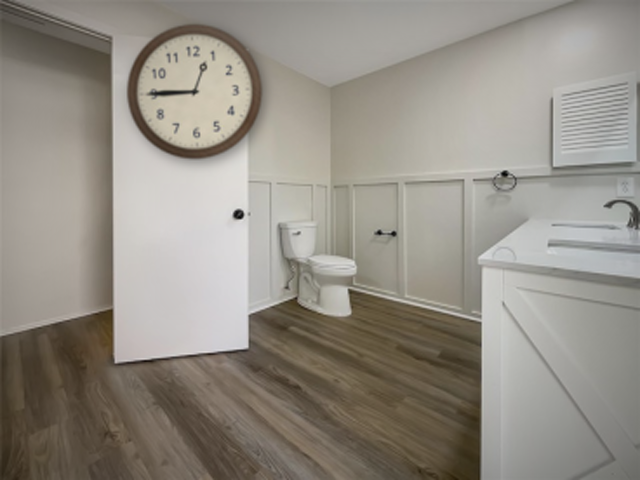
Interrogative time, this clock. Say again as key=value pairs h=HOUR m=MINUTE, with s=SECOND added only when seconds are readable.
h=12 m=45
